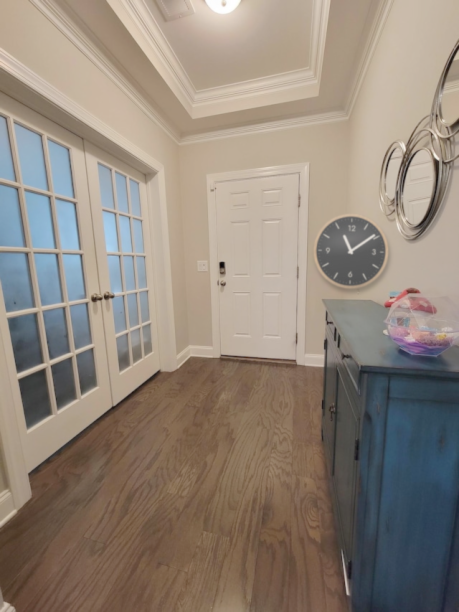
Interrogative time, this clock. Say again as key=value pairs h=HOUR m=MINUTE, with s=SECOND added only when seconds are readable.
h=11 m=9
